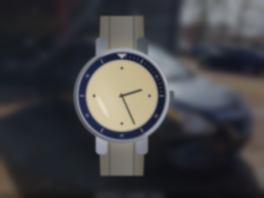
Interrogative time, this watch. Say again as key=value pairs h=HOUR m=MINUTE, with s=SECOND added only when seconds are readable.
h=2 m=26
